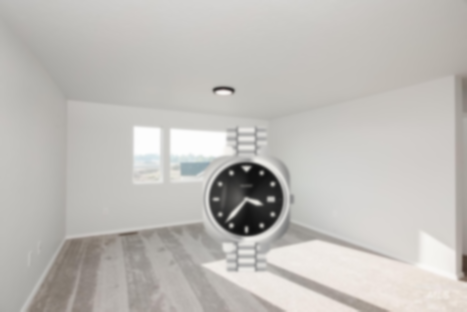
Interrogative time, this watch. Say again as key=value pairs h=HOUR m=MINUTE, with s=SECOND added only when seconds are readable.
h=3 m=37
